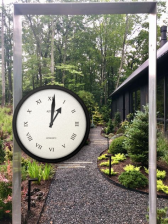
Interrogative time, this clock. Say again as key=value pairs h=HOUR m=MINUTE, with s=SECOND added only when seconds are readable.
h=1 m=1
